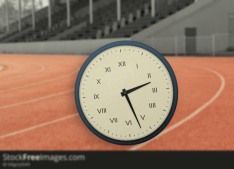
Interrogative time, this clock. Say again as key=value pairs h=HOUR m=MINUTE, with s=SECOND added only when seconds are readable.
h=2 m=27
